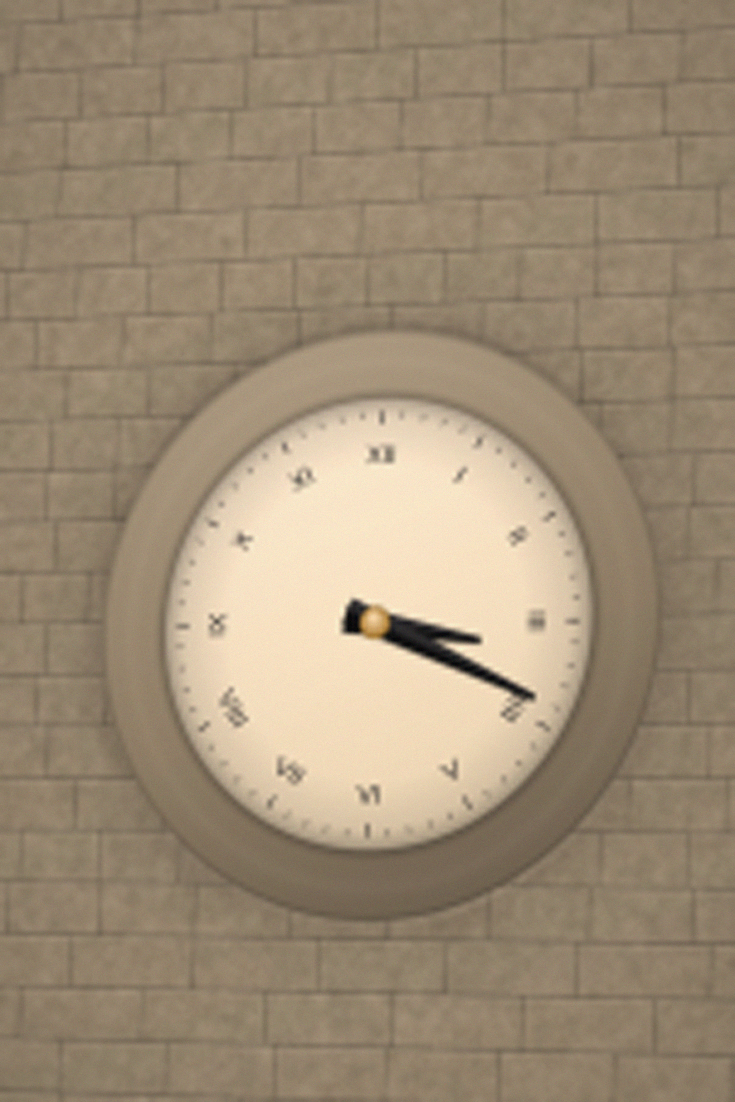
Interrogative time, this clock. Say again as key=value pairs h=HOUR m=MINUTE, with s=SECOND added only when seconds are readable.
h=3 m=19
